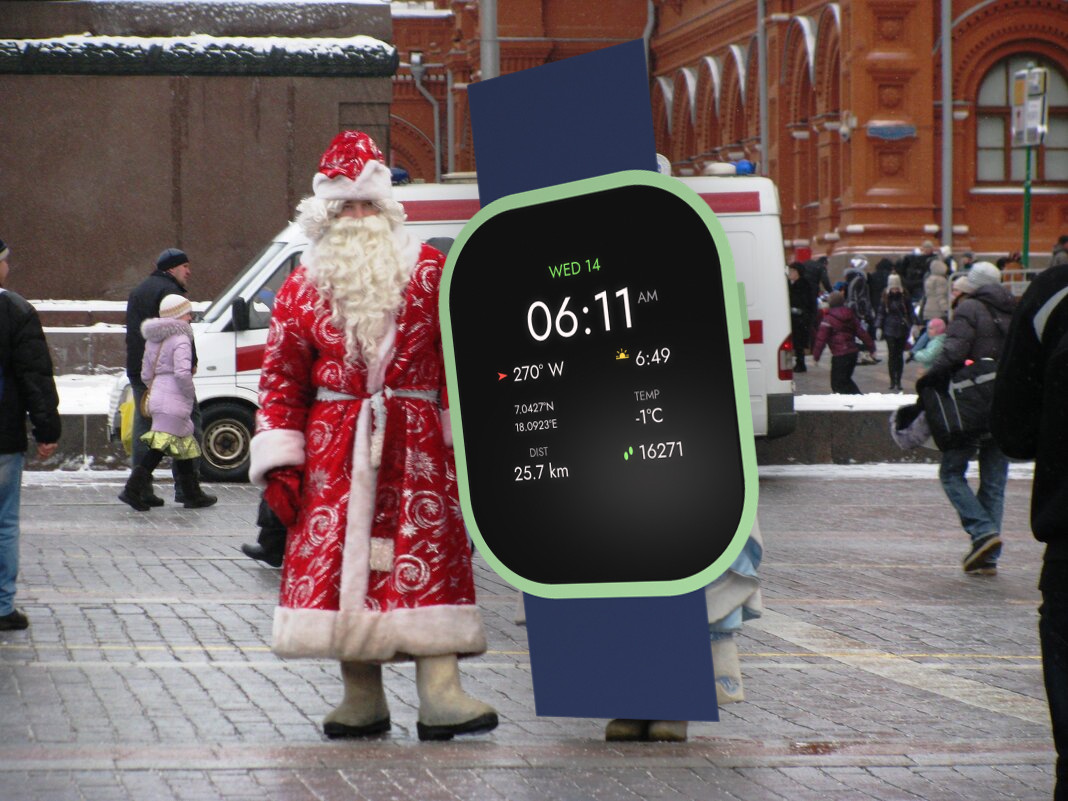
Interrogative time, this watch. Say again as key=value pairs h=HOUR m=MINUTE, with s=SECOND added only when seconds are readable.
h=6 m=11
